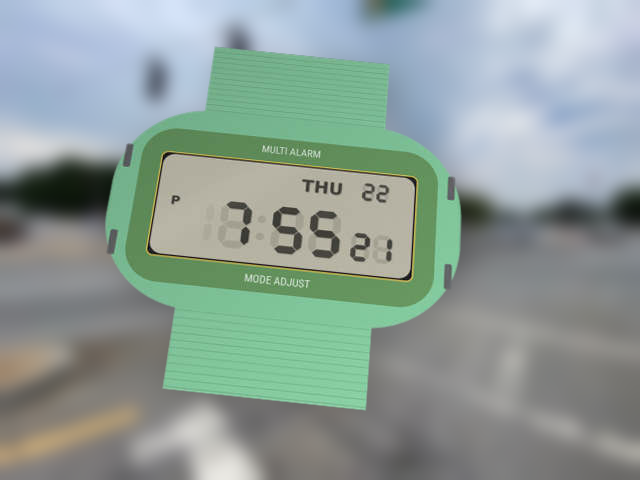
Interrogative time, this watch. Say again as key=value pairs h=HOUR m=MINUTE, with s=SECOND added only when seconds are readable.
h=7 m=55 s=21
